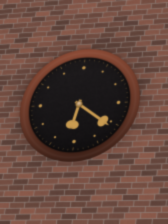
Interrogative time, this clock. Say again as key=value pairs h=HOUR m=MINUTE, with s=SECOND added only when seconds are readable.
h=6 m=21
